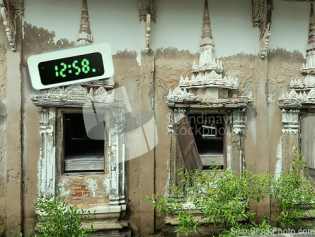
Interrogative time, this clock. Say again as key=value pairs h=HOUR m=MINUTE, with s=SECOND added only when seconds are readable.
h=12 m=58
